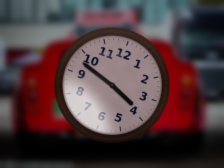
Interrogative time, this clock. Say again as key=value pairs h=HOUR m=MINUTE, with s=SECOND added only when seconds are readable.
h=3 m=48
